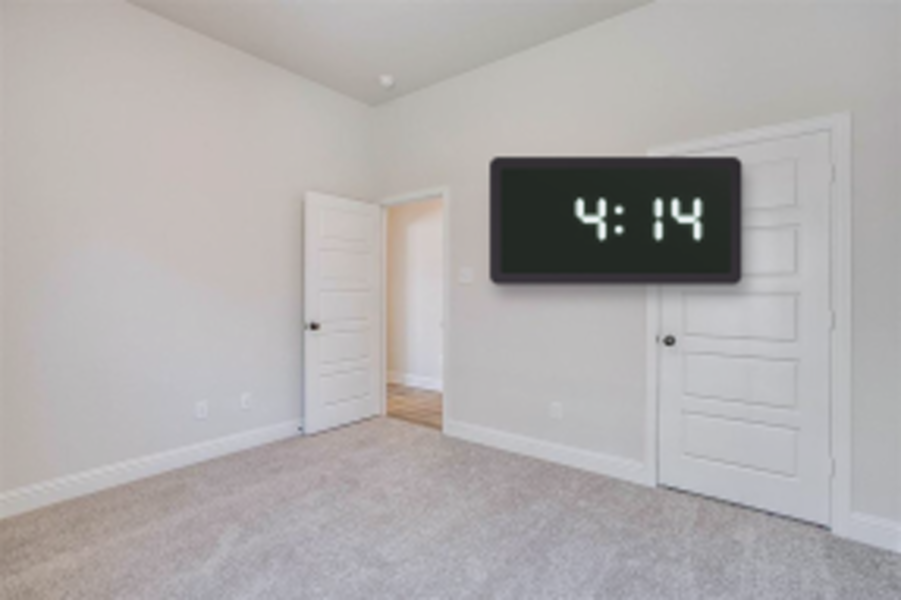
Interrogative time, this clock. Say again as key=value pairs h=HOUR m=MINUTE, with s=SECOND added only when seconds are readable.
h=4 m=14
